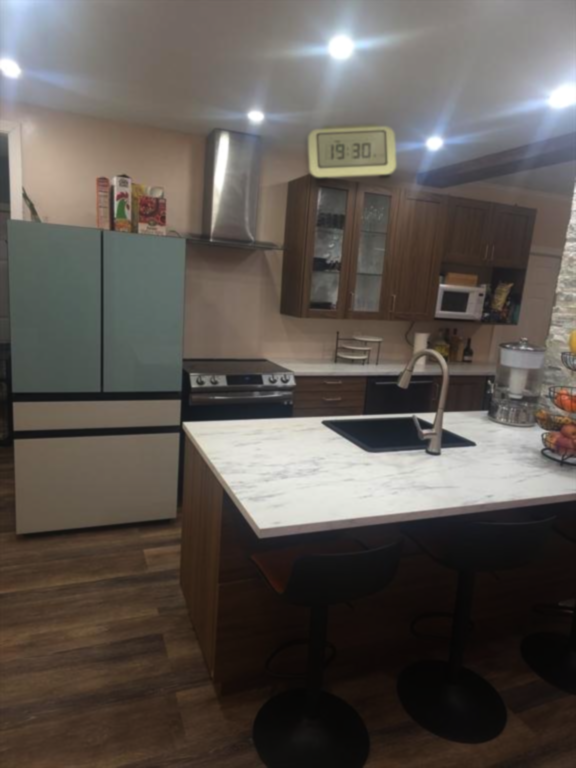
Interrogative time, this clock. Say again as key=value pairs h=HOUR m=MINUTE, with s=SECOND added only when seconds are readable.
h=19 m=30
